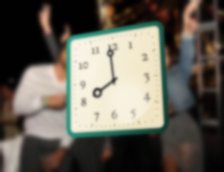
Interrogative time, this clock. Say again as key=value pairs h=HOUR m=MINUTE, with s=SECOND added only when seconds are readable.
h=7 m=59
